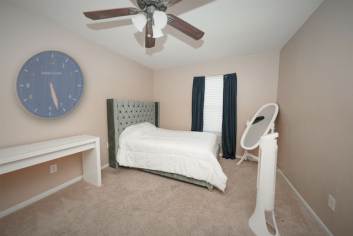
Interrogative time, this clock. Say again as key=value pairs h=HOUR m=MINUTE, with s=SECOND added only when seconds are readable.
h=5 m=27
